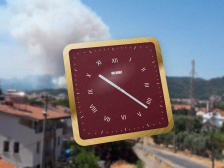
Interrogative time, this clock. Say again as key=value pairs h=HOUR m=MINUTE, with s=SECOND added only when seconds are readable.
h=10 m=22
